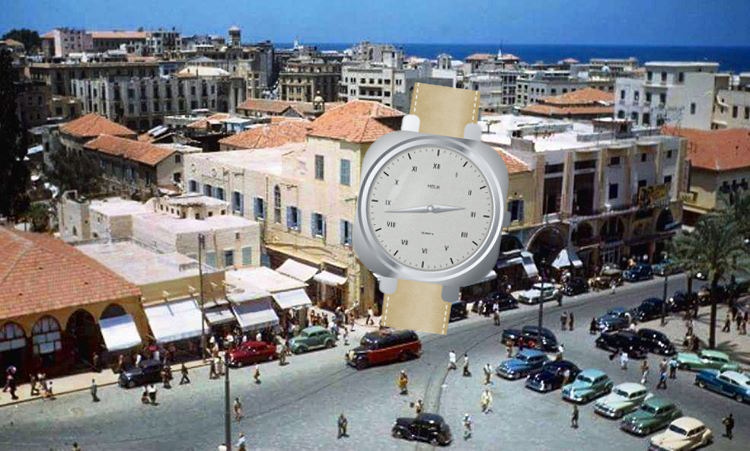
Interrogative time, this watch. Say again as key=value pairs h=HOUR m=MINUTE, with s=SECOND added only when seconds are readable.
h=2 m=43
